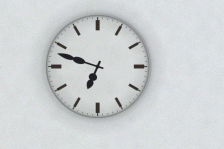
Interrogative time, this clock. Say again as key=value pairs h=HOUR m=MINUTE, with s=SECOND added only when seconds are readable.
h=6 m=48
